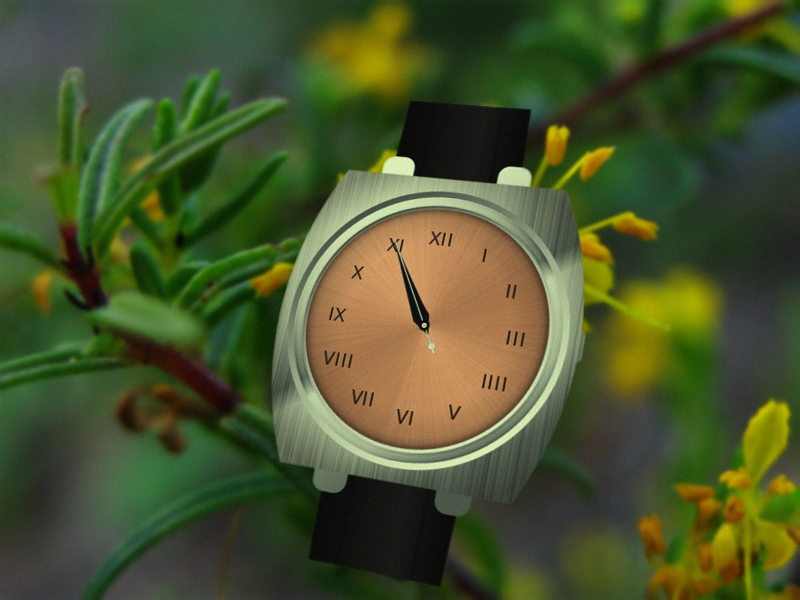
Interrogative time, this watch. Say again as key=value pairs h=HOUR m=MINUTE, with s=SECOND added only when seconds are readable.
h=10 m=54 s=55
